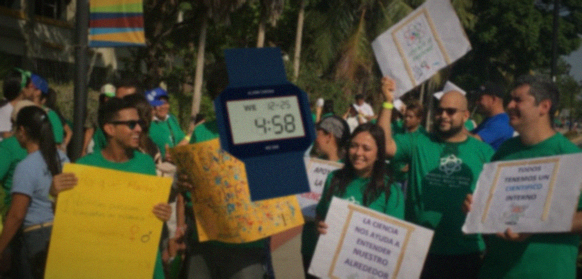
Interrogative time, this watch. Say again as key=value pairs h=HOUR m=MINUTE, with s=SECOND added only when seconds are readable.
h=4 m=58
